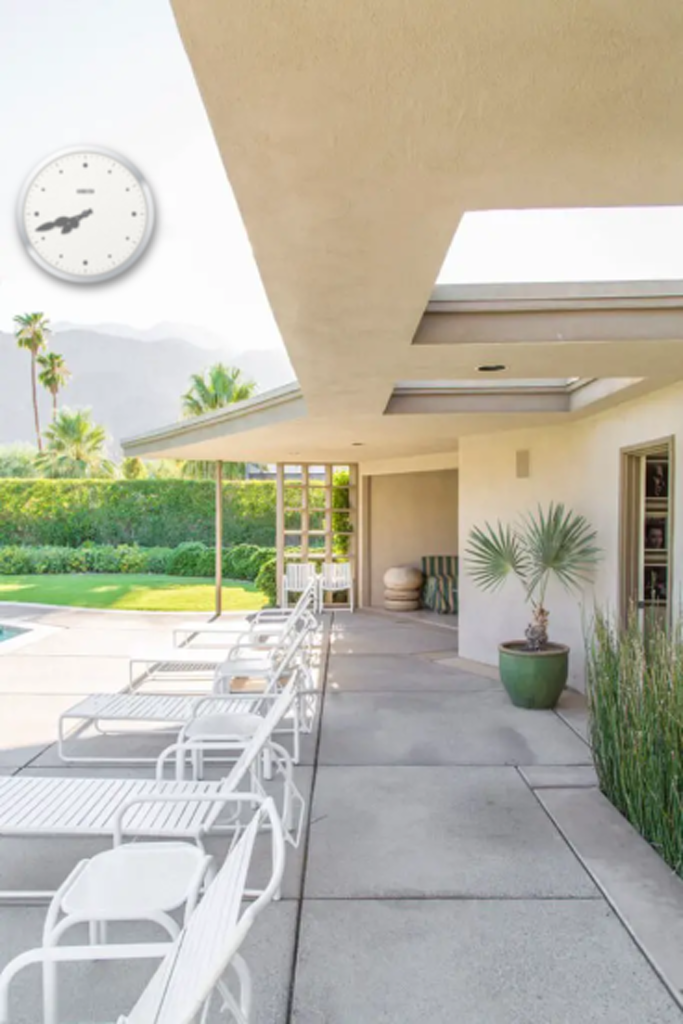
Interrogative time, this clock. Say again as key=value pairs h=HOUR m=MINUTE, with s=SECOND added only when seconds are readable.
h=7 m=42
